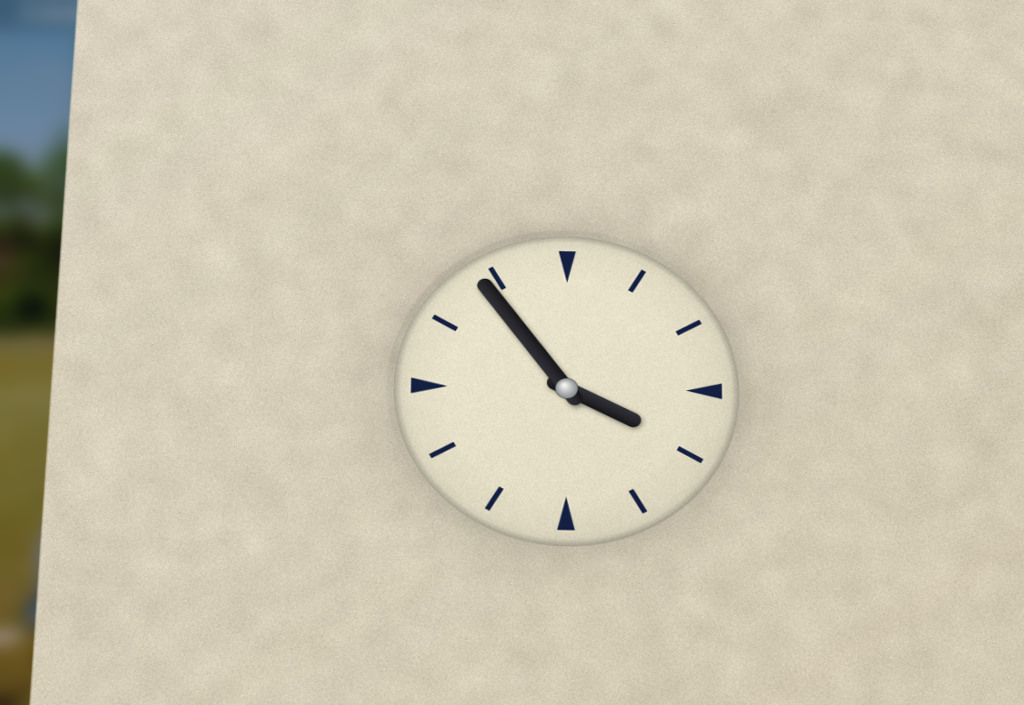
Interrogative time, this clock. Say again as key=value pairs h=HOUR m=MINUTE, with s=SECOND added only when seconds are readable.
h=3 m=54
